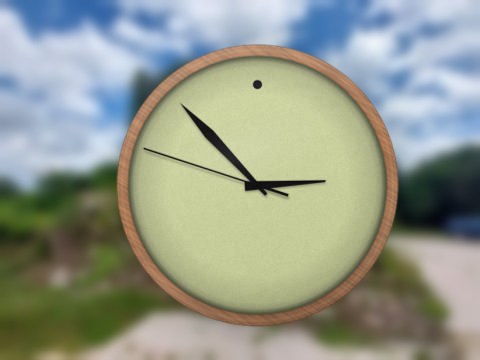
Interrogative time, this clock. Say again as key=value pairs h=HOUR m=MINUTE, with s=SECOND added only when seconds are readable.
h=2 m=52 s=48
